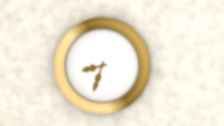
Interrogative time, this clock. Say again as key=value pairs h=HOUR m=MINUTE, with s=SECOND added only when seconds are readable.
h=8 m=33
